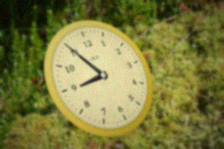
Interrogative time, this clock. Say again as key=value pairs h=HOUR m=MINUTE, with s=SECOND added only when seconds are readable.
h=8 m=55
